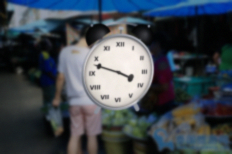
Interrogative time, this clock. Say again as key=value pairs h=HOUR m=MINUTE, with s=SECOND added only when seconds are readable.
h=3 m=48
